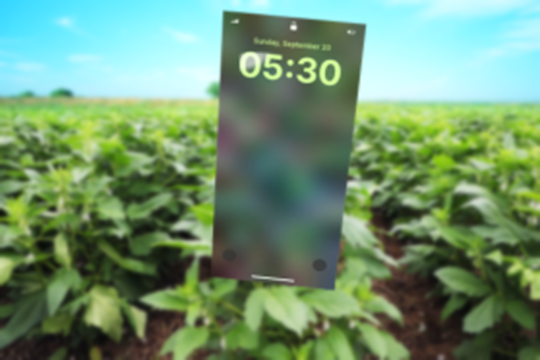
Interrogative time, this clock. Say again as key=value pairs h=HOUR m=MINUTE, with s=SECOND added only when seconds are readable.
h=5 m=30
